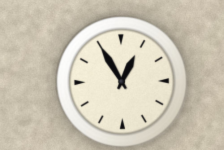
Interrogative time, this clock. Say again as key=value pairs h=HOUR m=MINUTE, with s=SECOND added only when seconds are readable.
h=12 m=55
